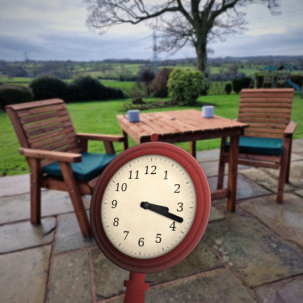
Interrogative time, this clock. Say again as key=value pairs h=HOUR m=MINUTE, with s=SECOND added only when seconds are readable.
h=3 m=18
